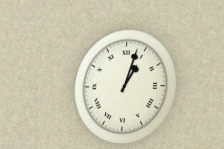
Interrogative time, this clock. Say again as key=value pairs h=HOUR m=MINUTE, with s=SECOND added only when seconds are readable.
h=1 m=3
